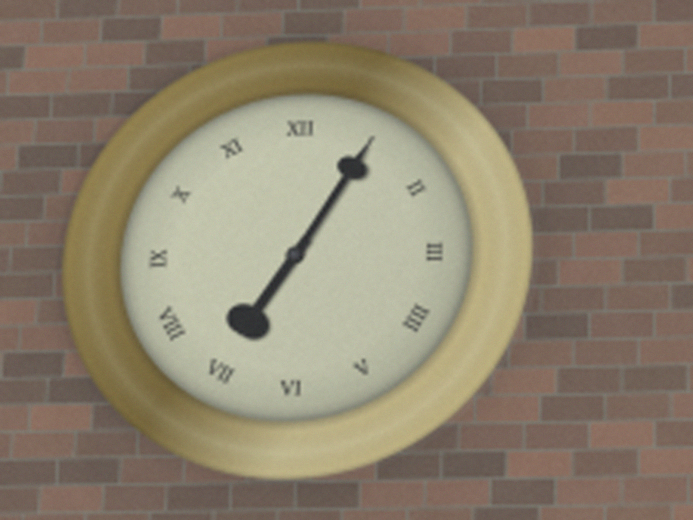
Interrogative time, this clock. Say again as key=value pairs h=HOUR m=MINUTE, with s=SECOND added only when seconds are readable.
h=7 m=5
